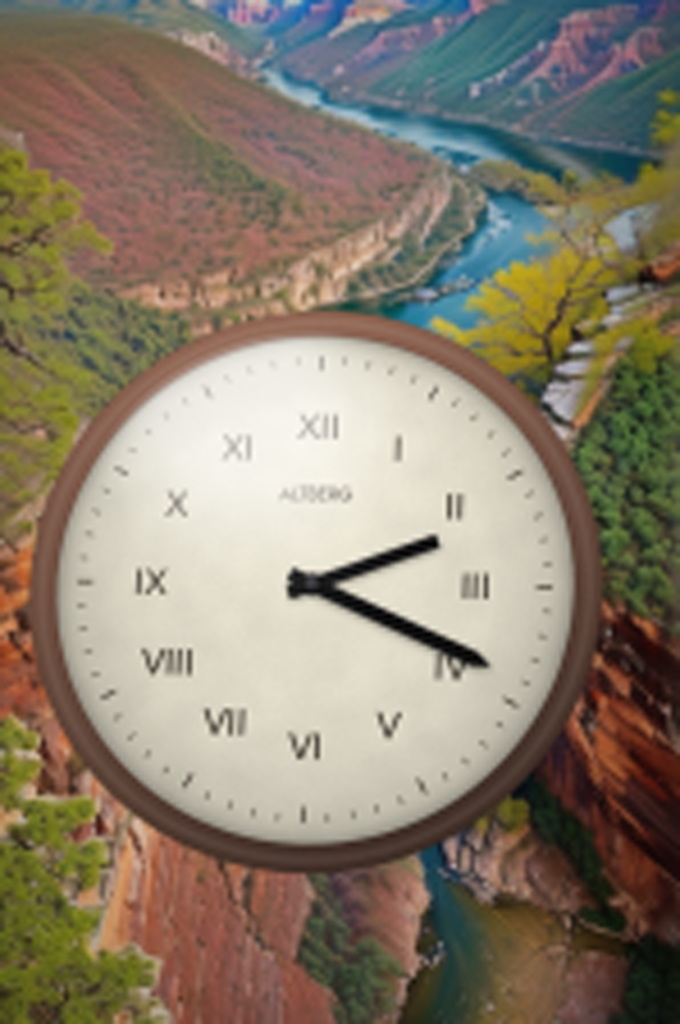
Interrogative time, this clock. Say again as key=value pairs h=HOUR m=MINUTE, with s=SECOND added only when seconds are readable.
h=2 m=19
